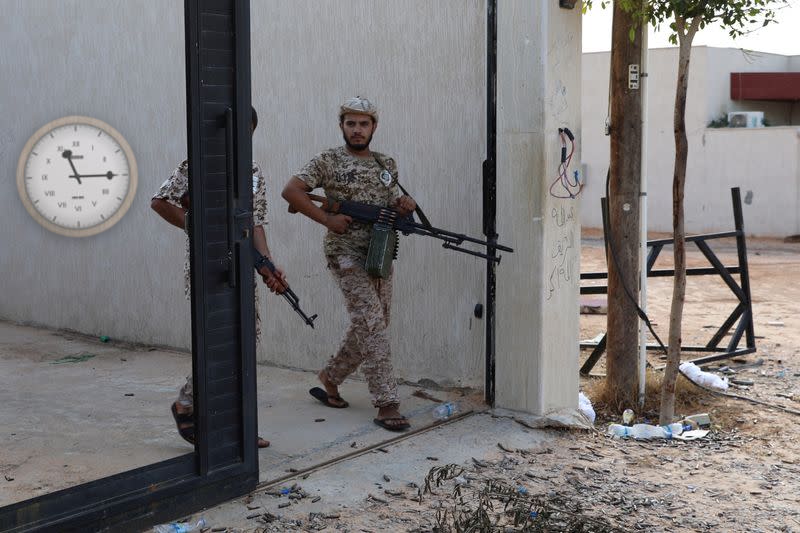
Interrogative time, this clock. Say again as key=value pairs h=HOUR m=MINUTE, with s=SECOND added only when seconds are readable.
h=11 m=15
